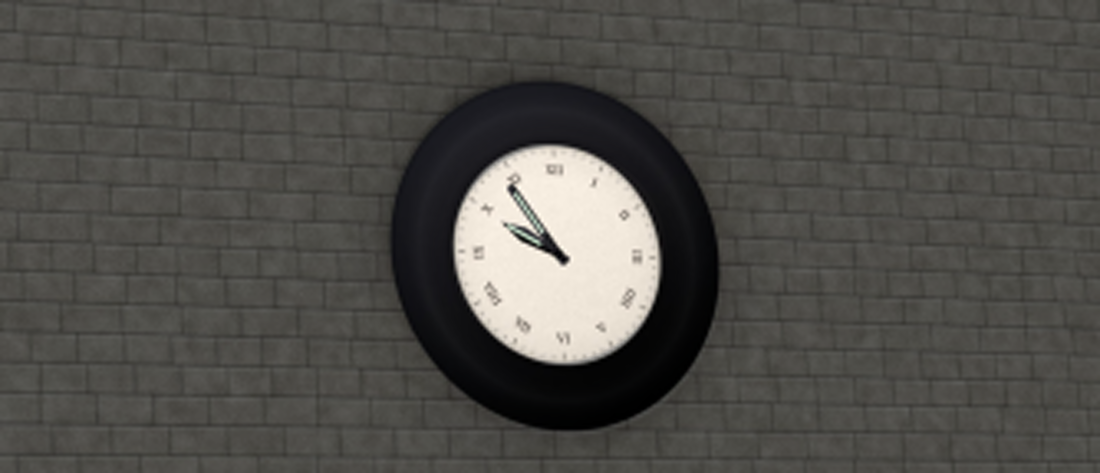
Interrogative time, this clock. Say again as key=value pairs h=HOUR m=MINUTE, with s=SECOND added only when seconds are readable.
h=9 m=54
